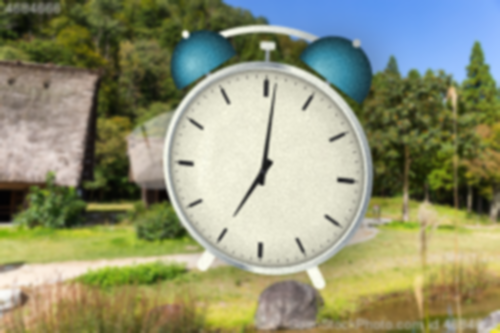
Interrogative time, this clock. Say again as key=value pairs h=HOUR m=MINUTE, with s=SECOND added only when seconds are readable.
h=7 m=1
